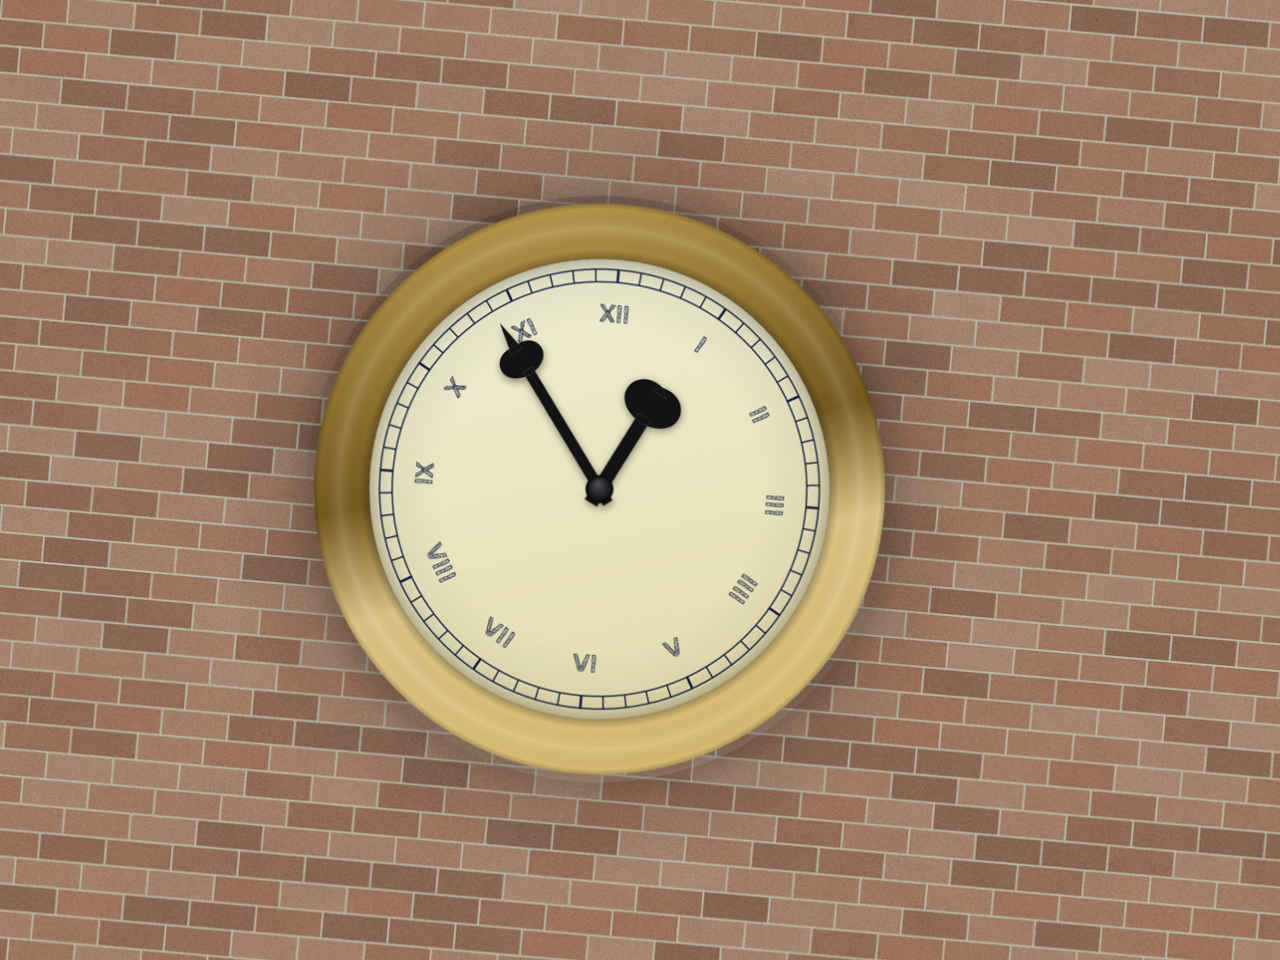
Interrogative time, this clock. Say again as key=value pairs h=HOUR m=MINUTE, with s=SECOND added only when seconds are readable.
h=12 m=54
